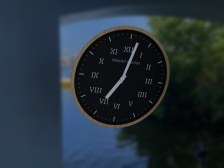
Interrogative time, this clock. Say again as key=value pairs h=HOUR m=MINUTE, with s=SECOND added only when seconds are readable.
h=7 m=2
